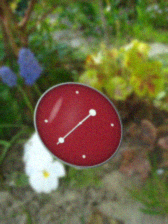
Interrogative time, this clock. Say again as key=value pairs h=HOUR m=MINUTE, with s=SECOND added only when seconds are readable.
h=1 m=38
